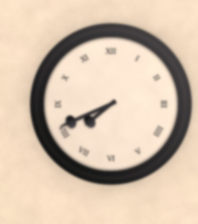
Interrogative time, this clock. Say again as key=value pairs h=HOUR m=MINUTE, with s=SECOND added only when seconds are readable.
h=7 m=41
